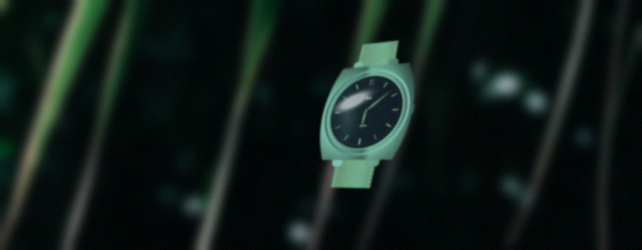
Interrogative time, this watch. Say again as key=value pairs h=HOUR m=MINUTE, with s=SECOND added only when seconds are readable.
h=6 m=8
